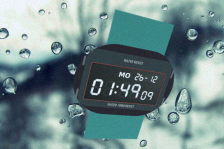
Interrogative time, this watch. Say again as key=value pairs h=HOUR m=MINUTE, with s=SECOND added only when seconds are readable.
h=1 m=49 s=9
